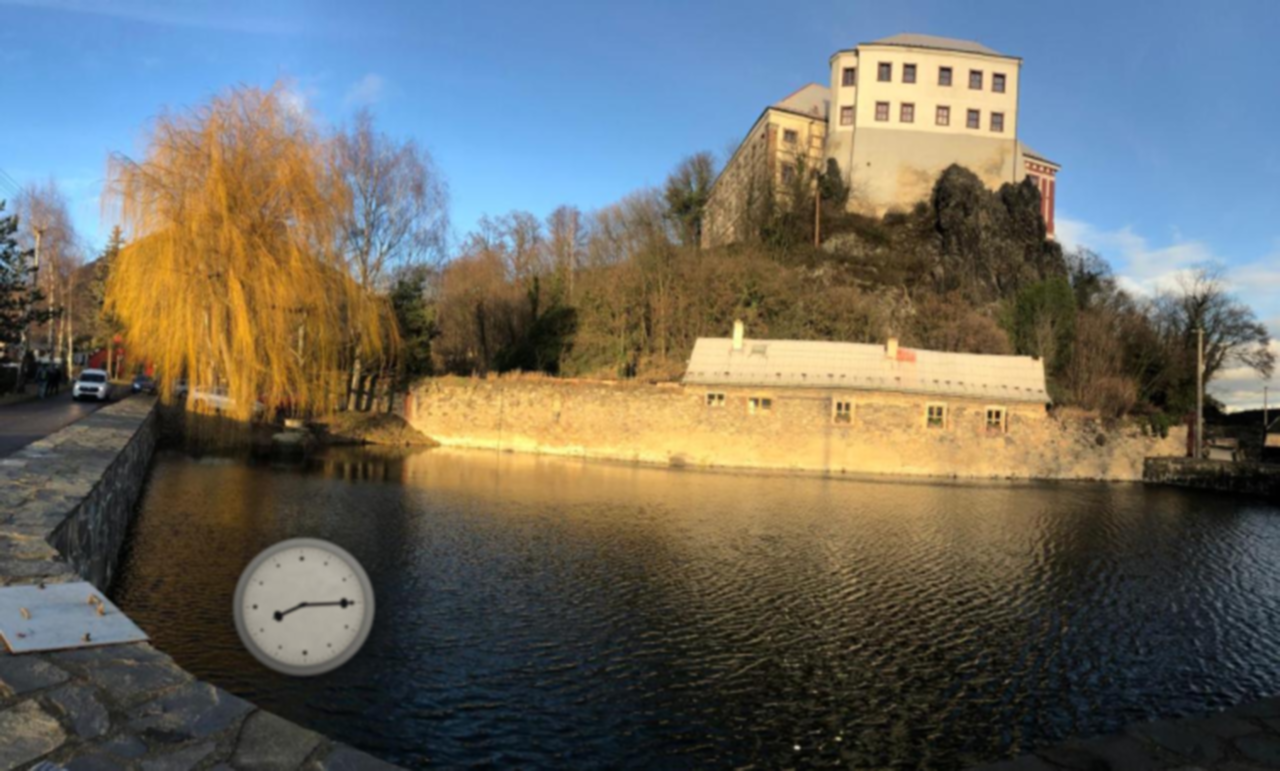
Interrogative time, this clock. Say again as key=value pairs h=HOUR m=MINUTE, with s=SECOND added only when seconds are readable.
h=8 m=15
